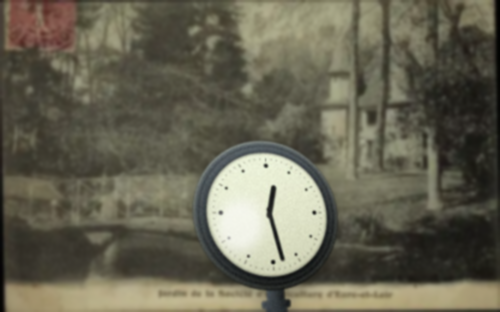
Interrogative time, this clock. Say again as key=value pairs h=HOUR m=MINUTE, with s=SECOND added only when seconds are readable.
h=12 m=28
